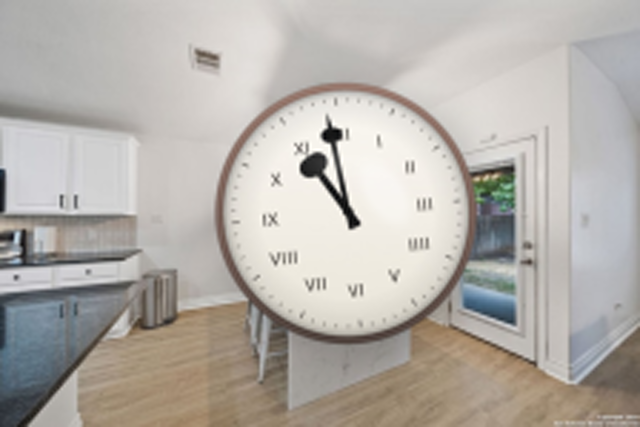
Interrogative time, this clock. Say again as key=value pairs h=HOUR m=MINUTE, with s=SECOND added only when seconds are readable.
h=10 m=59
